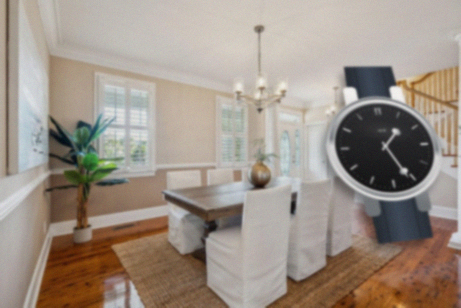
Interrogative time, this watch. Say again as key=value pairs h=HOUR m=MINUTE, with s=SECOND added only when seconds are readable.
h=1 m=26
